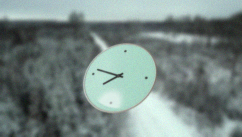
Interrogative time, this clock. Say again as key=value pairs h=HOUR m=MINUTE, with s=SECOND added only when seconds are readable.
h=7 m=47
